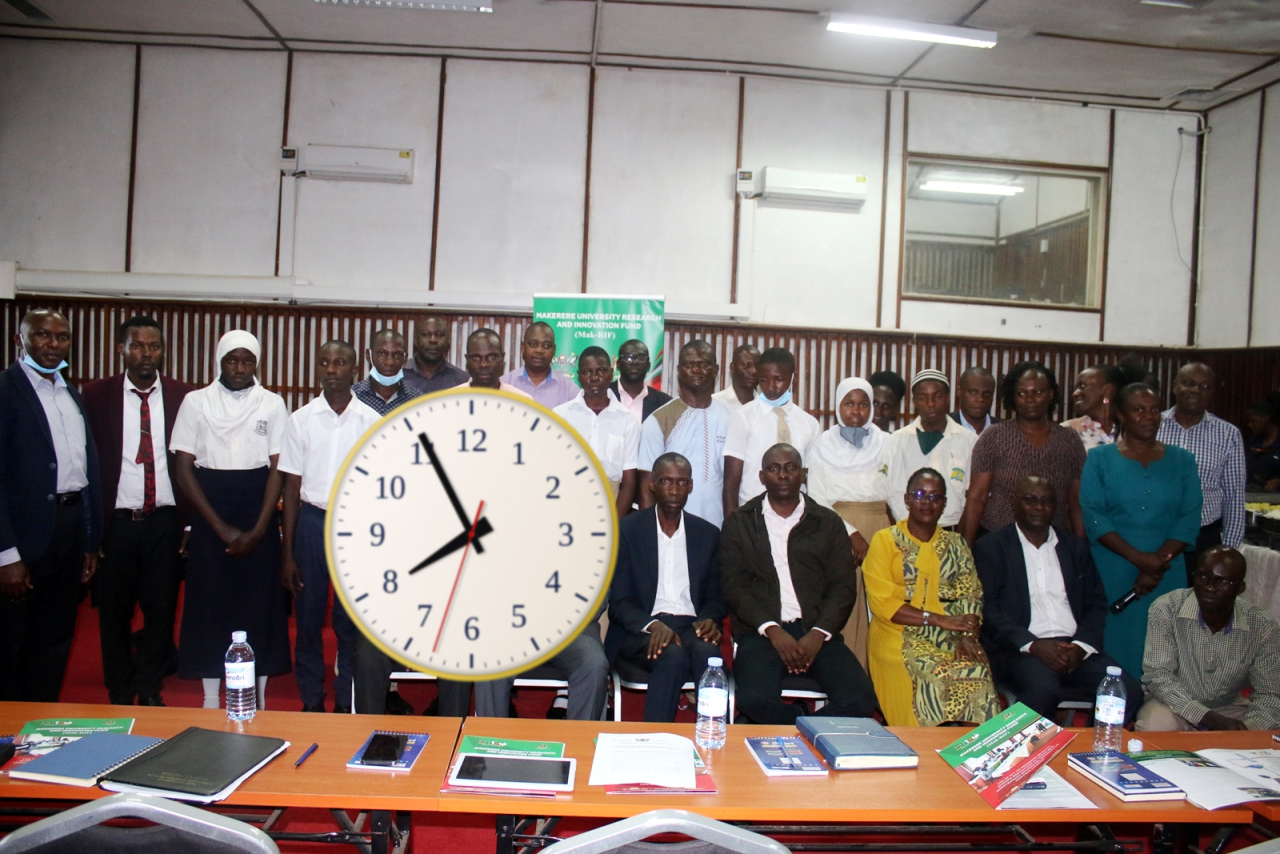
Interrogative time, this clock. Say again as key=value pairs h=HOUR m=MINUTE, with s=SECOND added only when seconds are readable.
h=7 m=55 s=33
